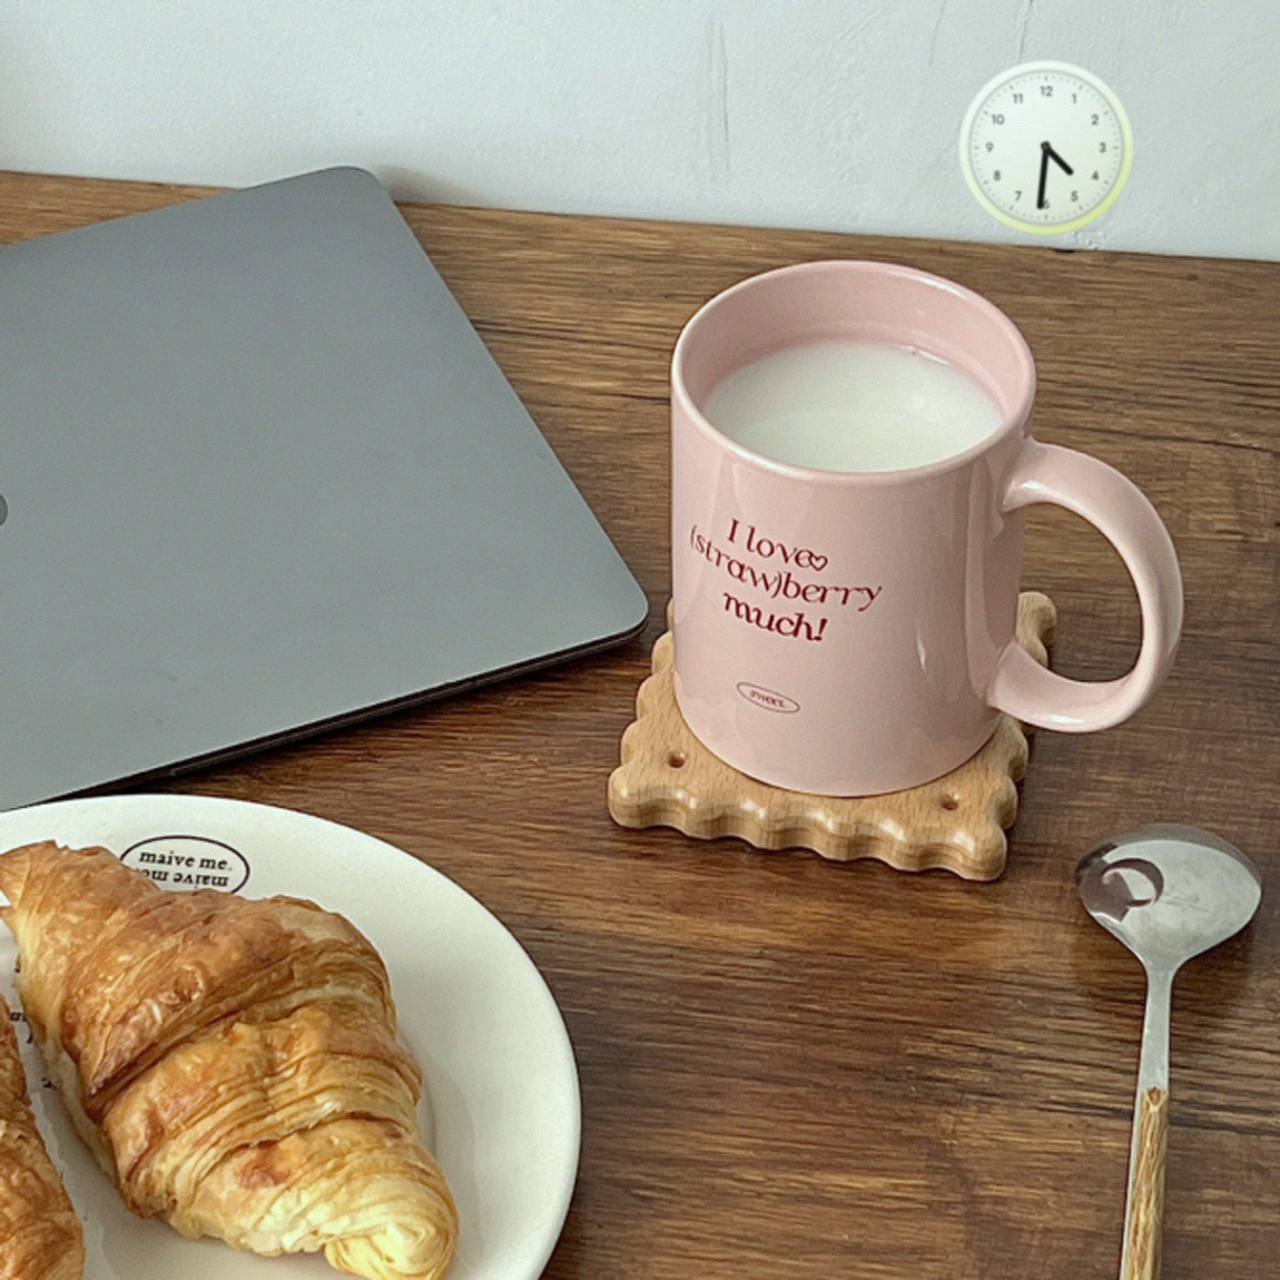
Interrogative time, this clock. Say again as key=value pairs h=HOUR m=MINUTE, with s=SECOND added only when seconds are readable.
h=4 m=31
